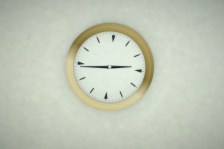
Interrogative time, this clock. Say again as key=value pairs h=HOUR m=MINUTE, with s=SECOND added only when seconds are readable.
h=2 m=44
